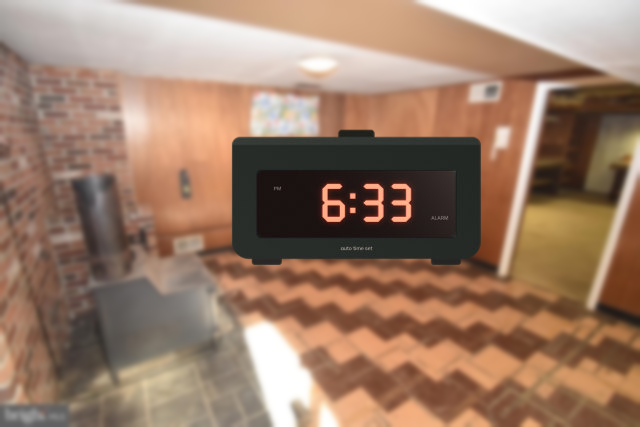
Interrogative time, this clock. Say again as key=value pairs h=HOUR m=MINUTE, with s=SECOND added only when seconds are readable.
h=6 m=33
